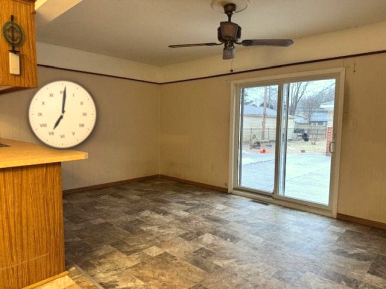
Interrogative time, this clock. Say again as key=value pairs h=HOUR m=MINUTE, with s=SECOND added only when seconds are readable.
h=7 m=1
